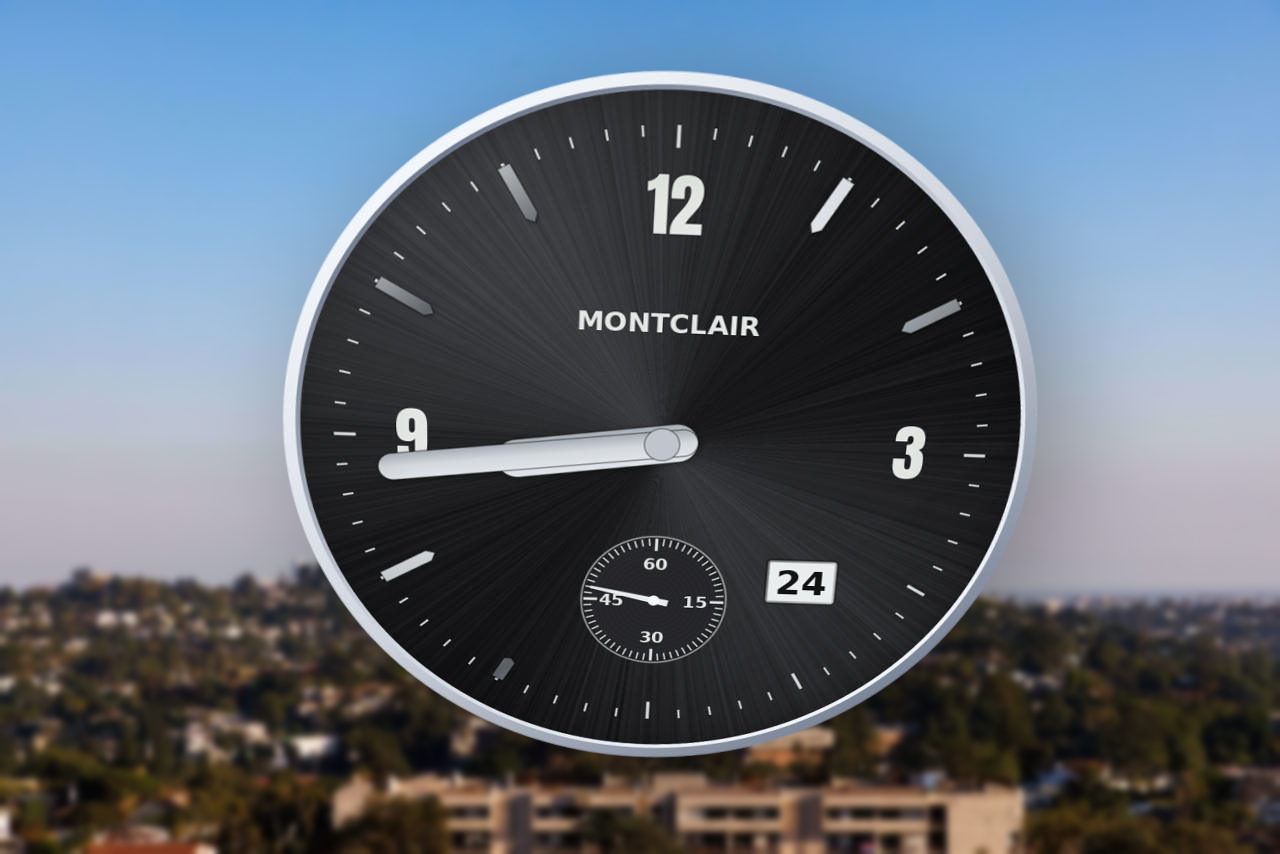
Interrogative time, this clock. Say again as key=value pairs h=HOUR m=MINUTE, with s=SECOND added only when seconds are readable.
h=8 m=43 s=47
